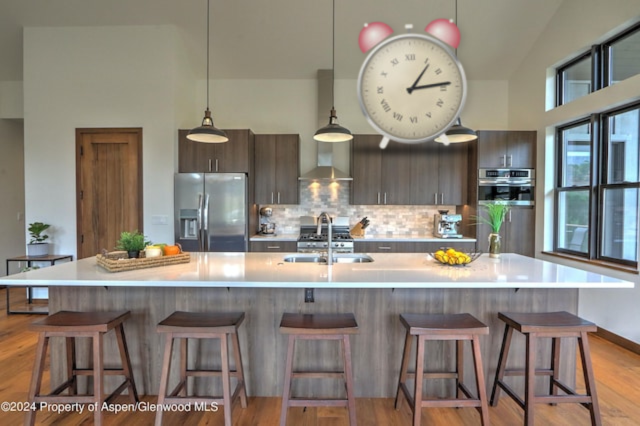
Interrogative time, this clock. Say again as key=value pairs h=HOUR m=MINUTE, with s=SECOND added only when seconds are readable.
h=1 m=14
